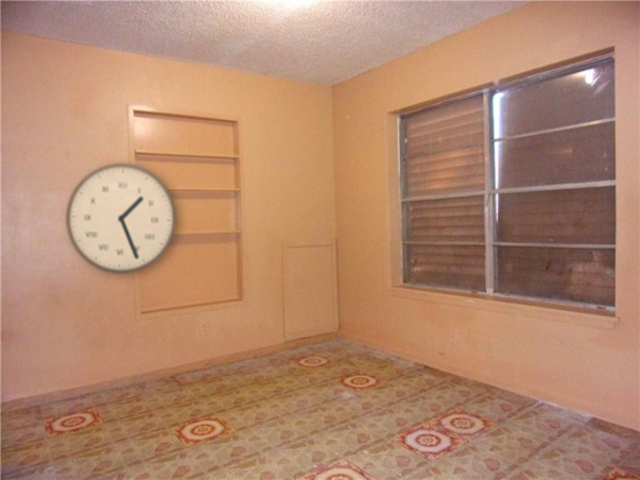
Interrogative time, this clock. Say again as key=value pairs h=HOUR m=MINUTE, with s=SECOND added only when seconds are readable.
h=1 m=26
